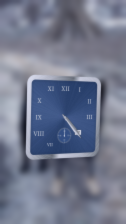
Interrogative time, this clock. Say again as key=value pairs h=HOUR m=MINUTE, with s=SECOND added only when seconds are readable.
h=4 m=23
